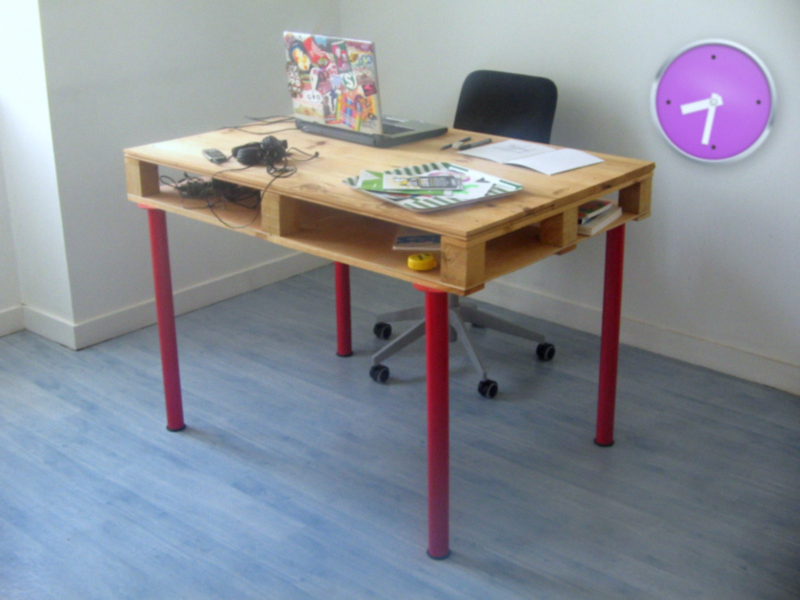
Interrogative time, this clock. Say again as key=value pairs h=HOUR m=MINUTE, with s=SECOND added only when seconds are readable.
h=8 m=32
